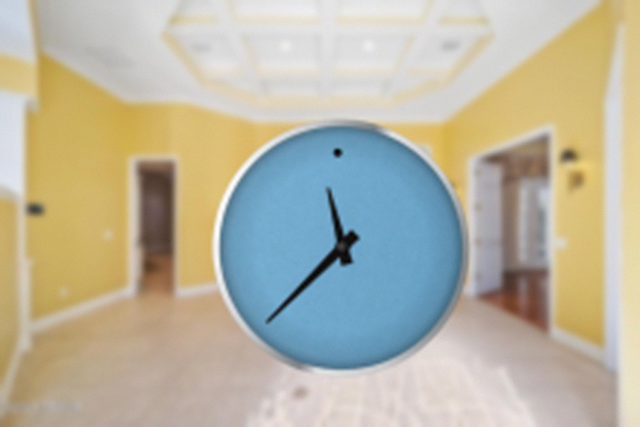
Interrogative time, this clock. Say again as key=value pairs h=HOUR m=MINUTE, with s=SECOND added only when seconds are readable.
h=11 m=38
